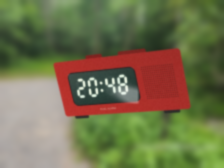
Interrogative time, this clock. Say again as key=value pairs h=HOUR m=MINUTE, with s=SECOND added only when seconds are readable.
h=20 m=48
